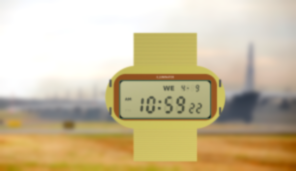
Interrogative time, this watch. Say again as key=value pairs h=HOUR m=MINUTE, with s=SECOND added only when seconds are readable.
h=10 m=59 s=22
